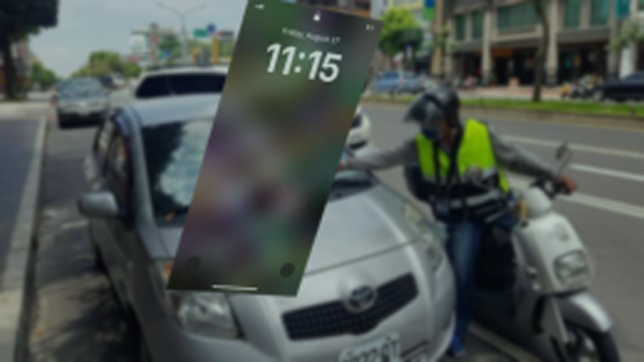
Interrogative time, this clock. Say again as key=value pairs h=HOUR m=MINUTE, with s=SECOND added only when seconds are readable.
h=11 m=15
